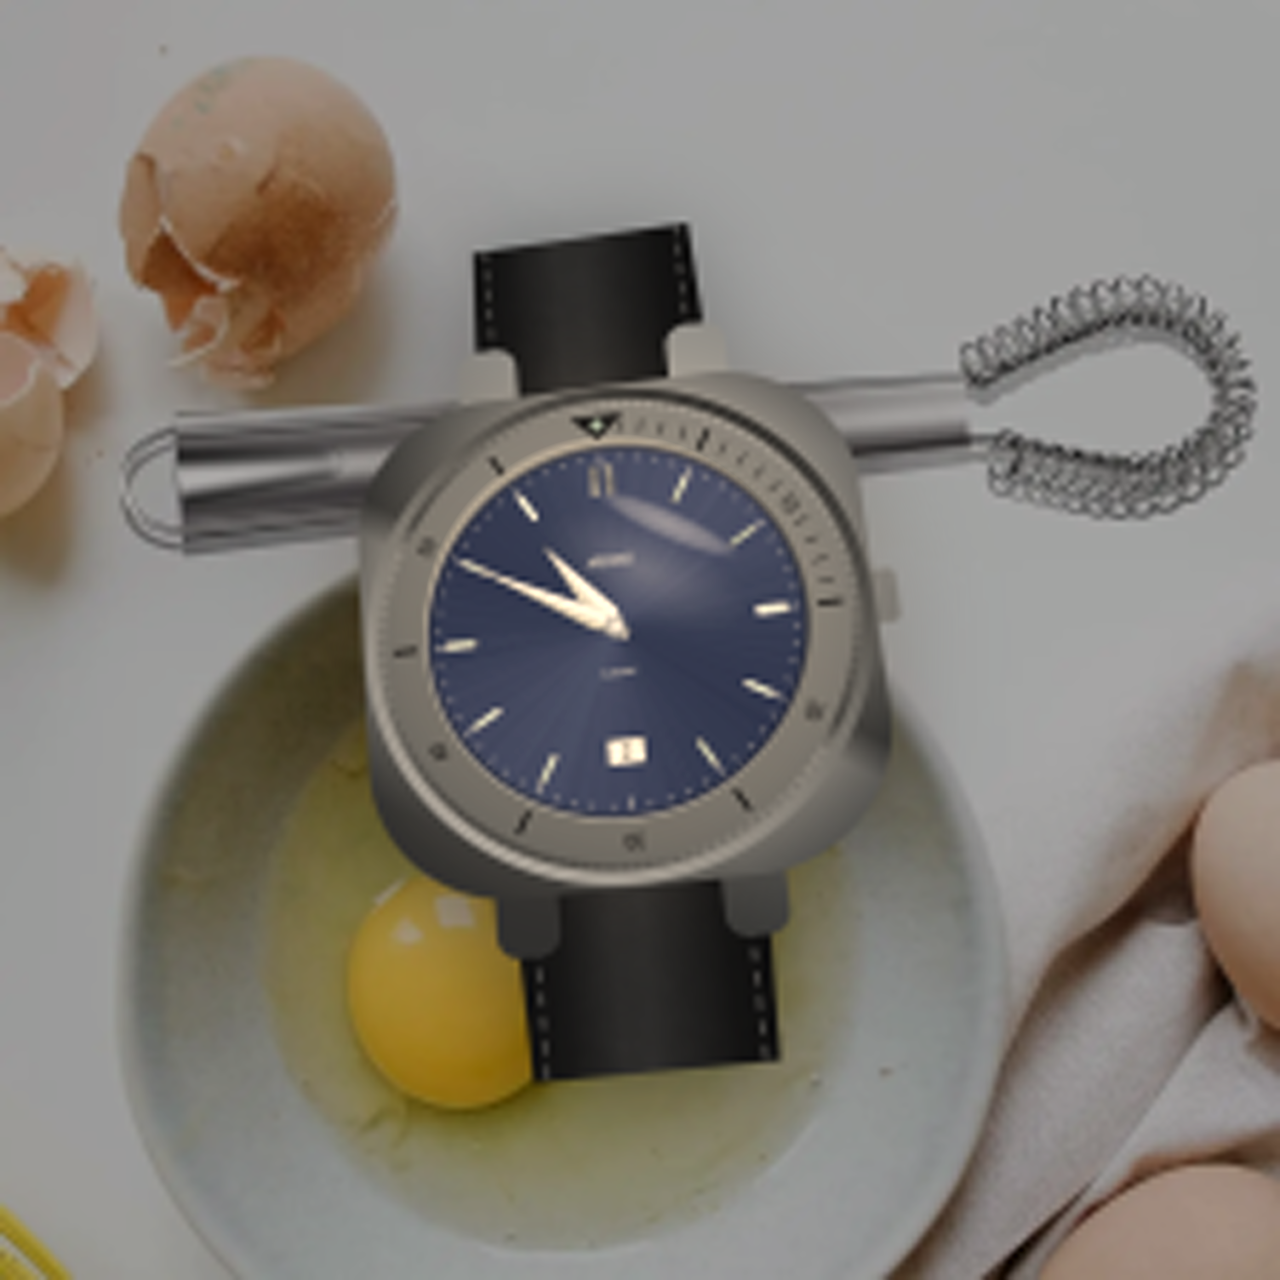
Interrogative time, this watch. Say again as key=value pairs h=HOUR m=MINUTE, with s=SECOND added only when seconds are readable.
h=10 m=50
